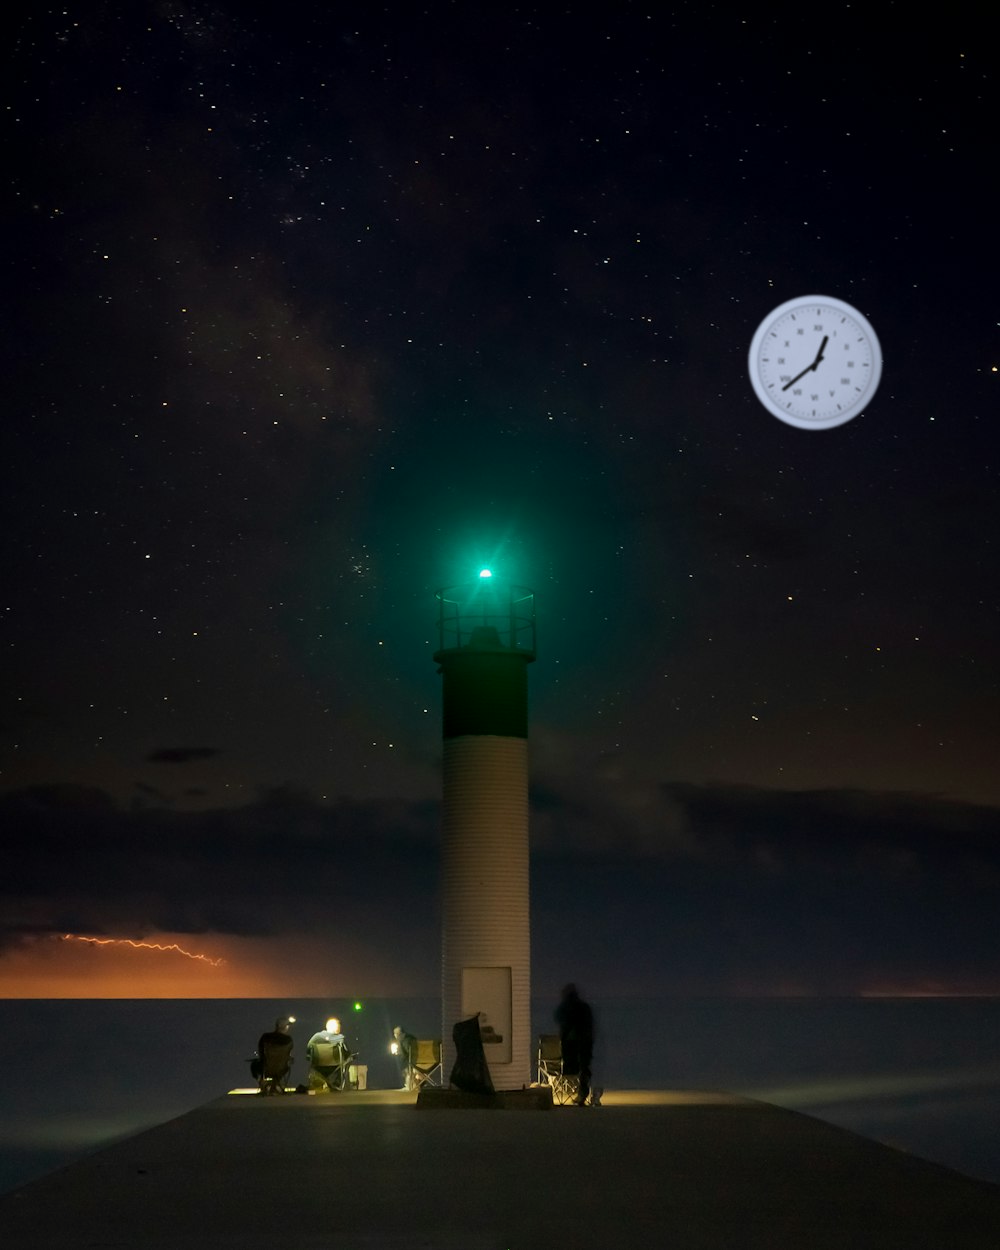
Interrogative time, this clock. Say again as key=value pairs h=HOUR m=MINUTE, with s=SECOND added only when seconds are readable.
h=12 m=38
